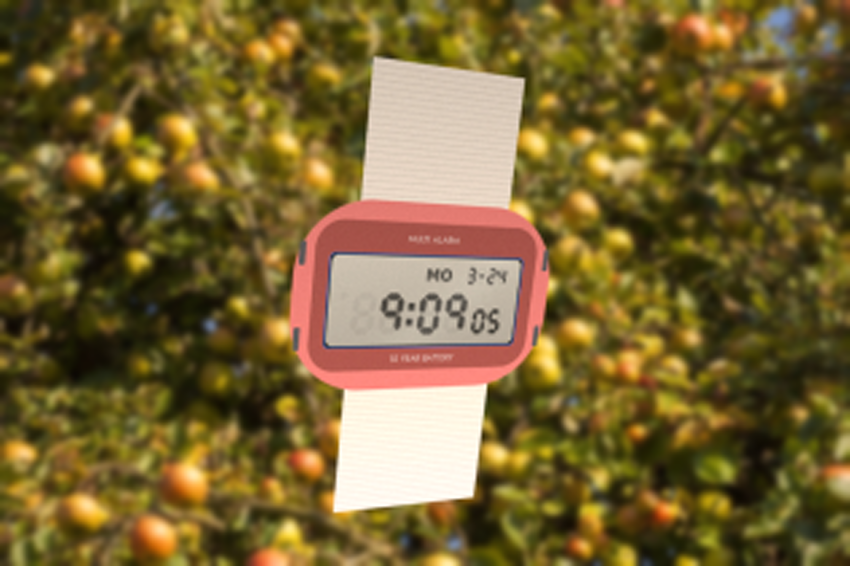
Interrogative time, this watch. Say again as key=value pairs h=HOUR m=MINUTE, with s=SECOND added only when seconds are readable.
h=9 m=9 s=5
